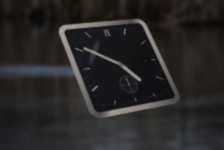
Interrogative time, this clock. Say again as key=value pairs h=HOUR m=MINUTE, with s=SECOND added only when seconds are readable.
h=4 m=51
